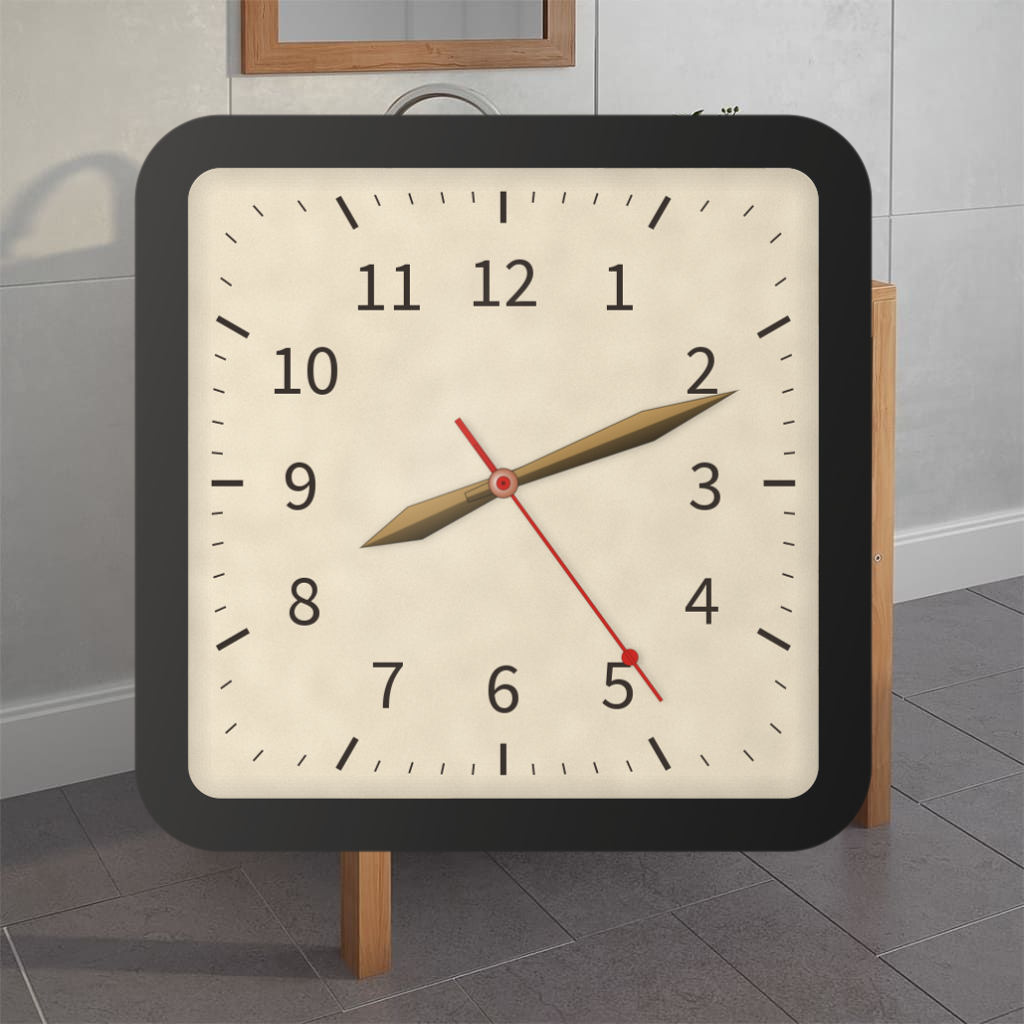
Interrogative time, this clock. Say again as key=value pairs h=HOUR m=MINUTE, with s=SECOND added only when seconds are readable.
h=8 m=11 s=24
